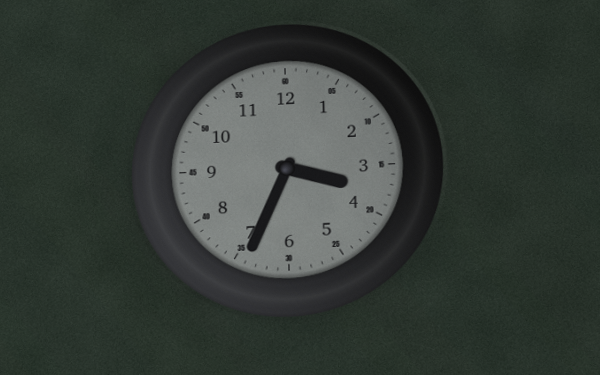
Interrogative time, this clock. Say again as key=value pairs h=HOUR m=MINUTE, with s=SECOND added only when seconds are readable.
h=3 m=34
